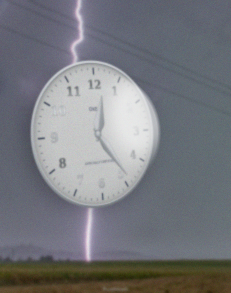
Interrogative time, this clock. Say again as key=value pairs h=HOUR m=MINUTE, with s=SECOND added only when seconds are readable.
h=12 m=24
